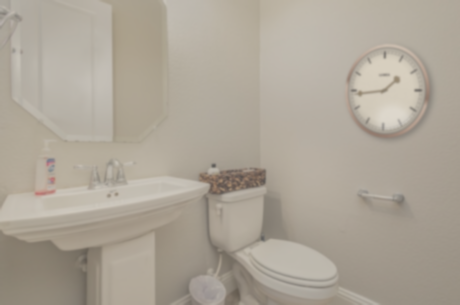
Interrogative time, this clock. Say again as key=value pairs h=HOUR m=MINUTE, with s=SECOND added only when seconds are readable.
h=1 m=44
